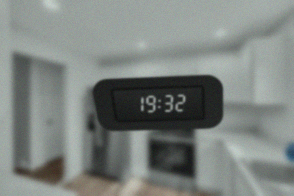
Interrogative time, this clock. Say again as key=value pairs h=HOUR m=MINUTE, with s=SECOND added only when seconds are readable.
h=19 m=32
